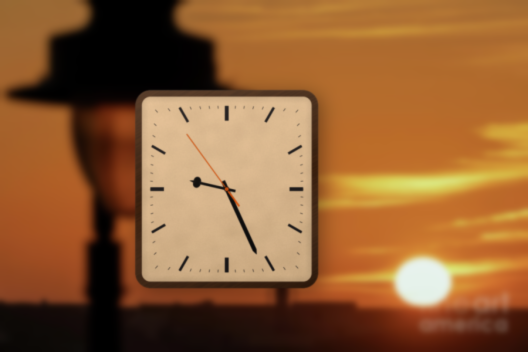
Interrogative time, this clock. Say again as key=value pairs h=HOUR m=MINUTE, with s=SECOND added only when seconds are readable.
h=9 m=25 s=54
